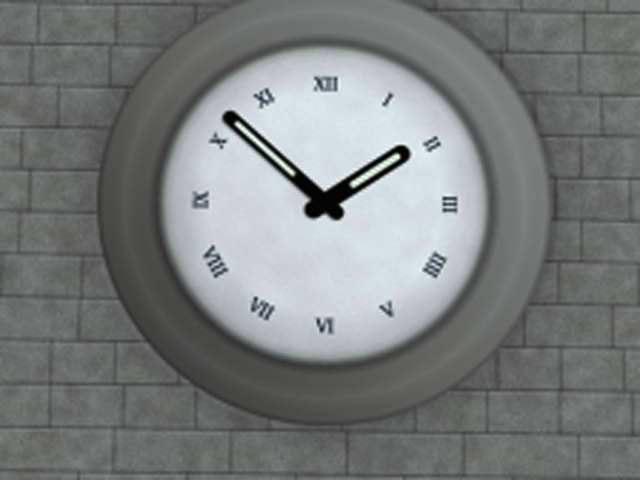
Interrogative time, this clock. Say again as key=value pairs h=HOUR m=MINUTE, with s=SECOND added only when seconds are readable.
h=1 m=52
